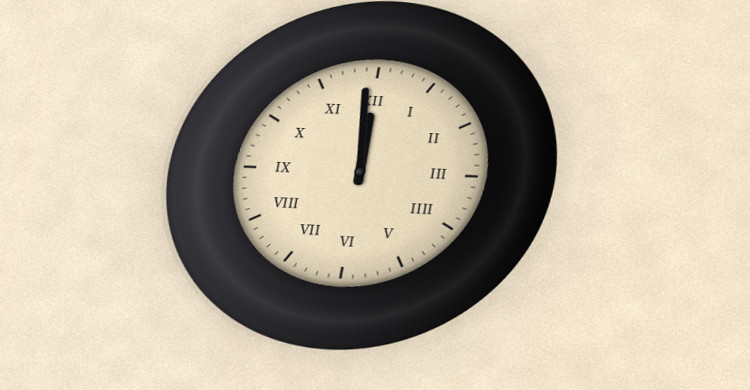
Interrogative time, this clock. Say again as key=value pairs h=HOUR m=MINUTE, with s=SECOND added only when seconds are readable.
h=11 m=59
